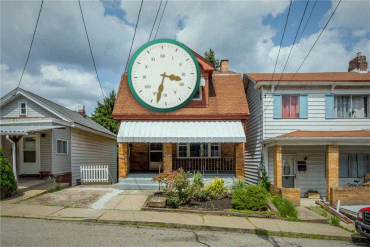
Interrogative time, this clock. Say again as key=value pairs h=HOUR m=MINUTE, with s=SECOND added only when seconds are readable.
h=3 m=33
